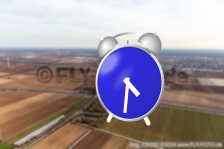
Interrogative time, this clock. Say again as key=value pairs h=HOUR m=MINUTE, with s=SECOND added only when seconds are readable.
h=4 m=31
